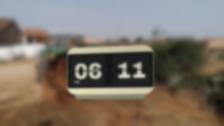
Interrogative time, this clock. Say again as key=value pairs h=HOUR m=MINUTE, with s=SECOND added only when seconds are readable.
h=6 m=11
